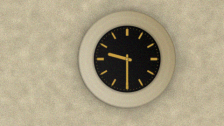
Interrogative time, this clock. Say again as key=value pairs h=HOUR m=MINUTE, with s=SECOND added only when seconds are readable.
h=9 m=30
